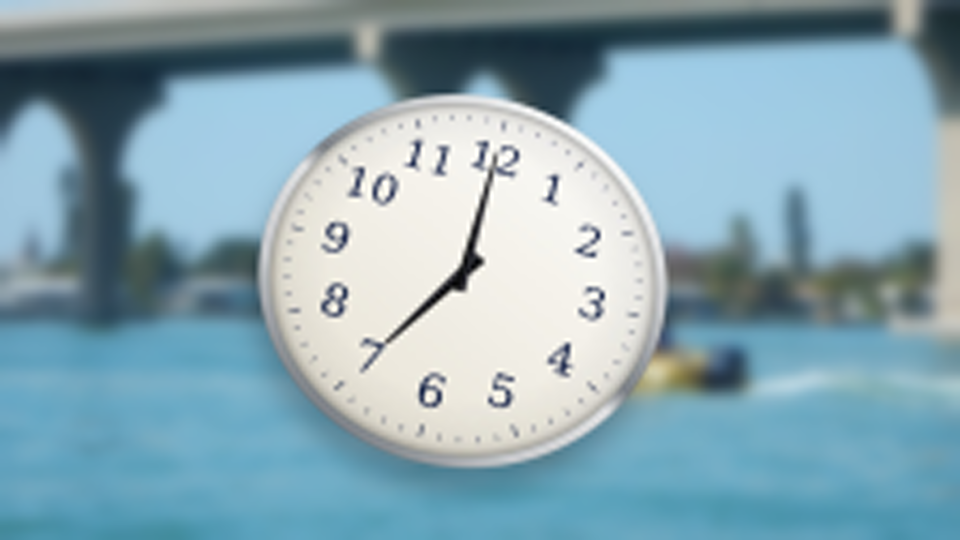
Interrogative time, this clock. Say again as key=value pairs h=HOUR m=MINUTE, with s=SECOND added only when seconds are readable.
h=7 m=0
